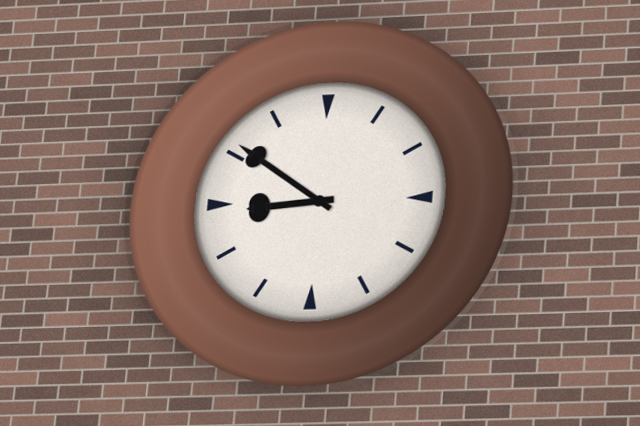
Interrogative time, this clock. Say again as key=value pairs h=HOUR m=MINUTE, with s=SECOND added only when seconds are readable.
h=8 m=51
